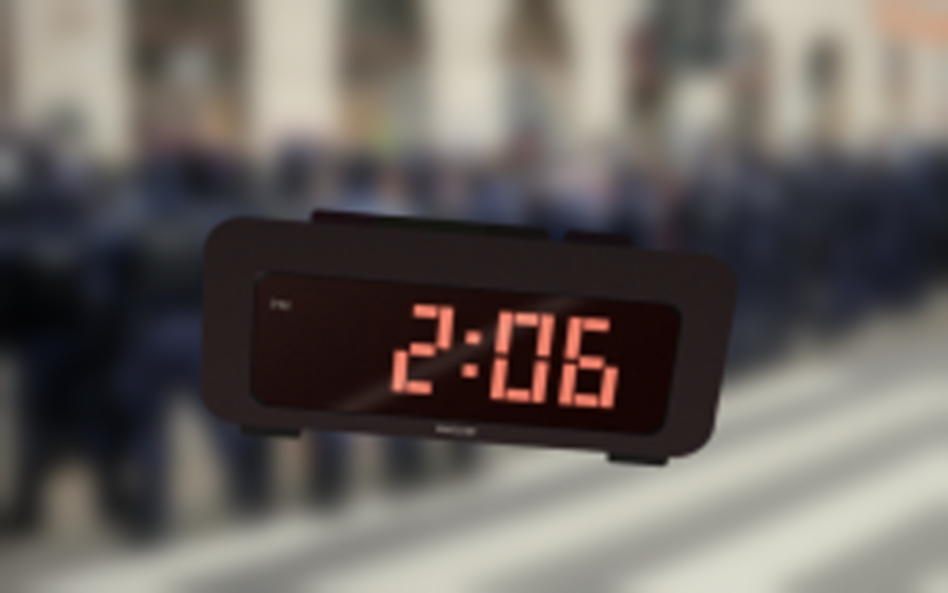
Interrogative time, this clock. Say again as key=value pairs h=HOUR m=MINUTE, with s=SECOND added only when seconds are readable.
h=2 m=6
